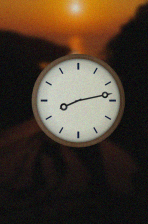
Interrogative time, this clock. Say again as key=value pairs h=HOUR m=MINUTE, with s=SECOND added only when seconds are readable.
h=8 m=13
